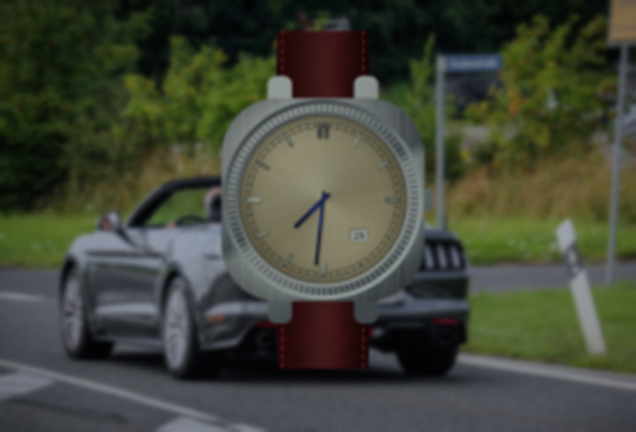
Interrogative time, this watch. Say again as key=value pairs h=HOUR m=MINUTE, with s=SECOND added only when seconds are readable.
h=7 m=31
